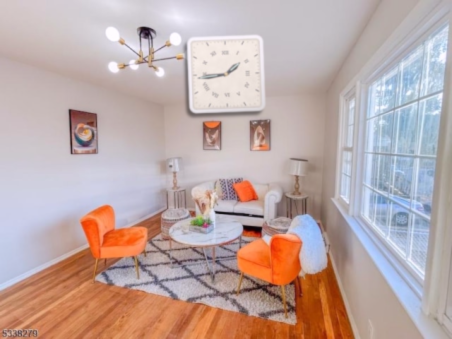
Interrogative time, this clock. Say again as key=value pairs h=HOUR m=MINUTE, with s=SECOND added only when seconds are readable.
h=1 m=44
